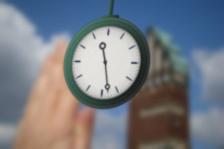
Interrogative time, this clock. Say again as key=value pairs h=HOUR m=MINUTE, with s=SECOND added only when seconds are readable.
h=11 m=28
